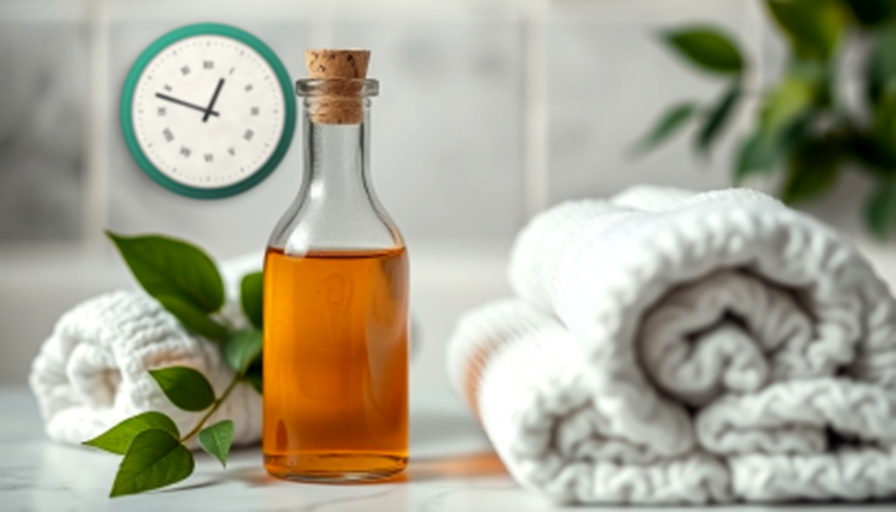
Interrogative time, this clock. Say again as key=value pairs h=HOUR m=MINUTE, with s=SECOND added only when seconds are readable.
h=12 m=48
